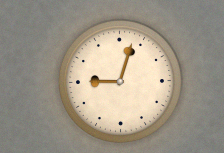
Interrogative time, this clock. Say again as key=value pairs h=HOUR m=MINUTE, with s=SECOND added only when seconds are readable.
h=9 m=3
